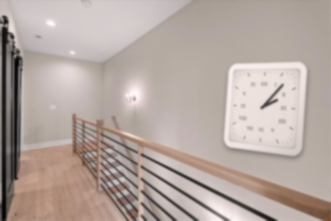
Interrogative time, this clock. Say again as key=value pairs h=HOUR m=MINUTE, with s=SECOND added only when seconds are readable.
h=2 m=7
